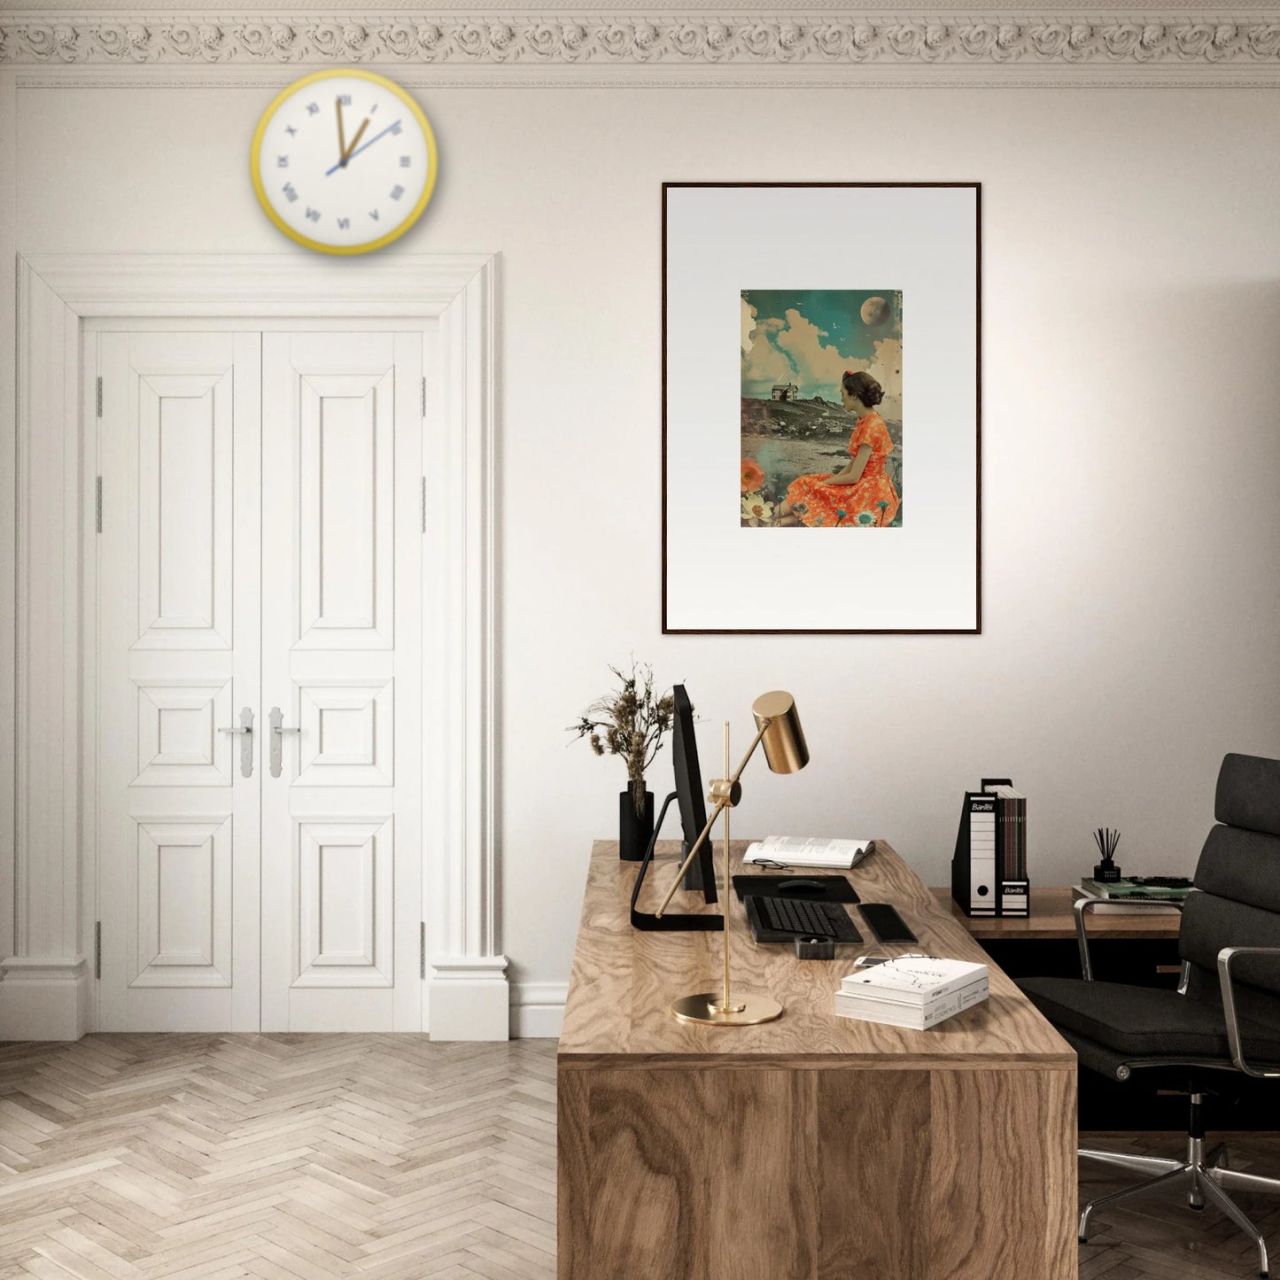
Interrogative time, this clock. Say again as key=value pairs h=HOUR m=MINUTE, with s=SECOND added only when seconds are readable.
h=12 m=59 s=9
